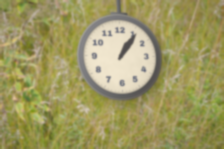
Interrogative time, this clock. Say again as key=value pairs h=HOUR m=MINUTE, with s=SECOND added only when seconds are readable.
h=1 m=6
